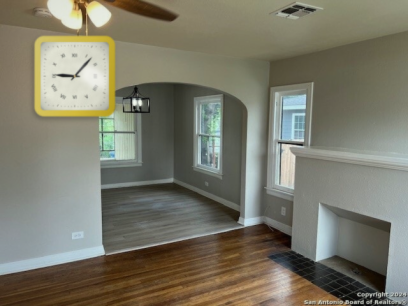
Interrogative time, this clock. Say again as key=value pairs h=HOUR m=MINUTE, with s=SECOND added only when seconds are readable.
h=9 m=7
